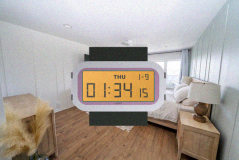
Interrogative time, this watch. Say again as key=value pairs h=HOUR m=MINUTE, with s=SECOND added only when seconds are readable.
h=1 m=34 s=15
